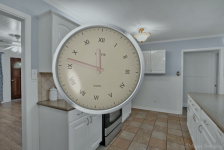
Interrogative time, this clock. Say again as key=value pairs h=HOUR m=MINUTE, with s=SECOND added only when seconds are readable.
h=11 m=47
